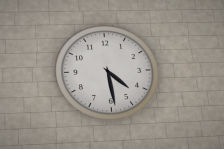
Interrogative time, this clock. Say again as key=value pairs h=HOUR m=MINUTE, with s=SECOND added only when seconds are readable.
h=4 m=29
